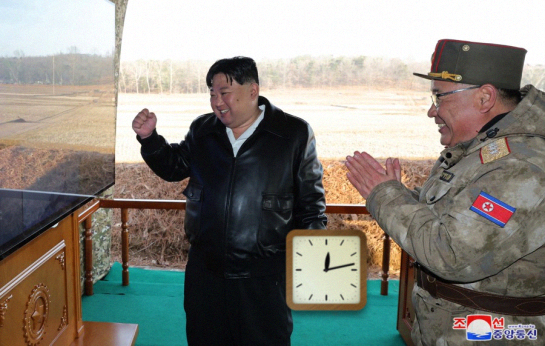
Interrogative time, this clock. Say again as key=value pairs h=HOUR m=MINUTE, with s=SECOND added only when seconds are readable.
h=12 m=13
